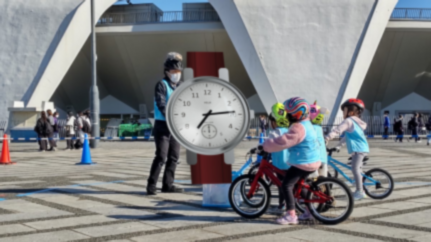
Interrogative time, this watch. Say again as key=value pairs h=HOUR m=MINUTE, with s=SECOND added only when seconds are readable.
h=7 m=14
